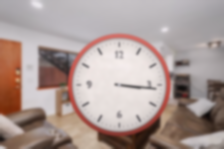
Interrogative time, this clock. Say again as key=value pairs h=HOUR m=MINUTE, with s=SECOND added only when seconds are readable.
h=3 m=16
